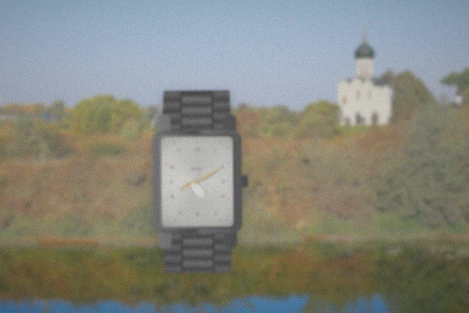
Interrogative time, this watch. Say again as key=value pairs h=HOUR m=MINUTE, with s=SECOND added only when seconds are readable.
h=8 m=10
